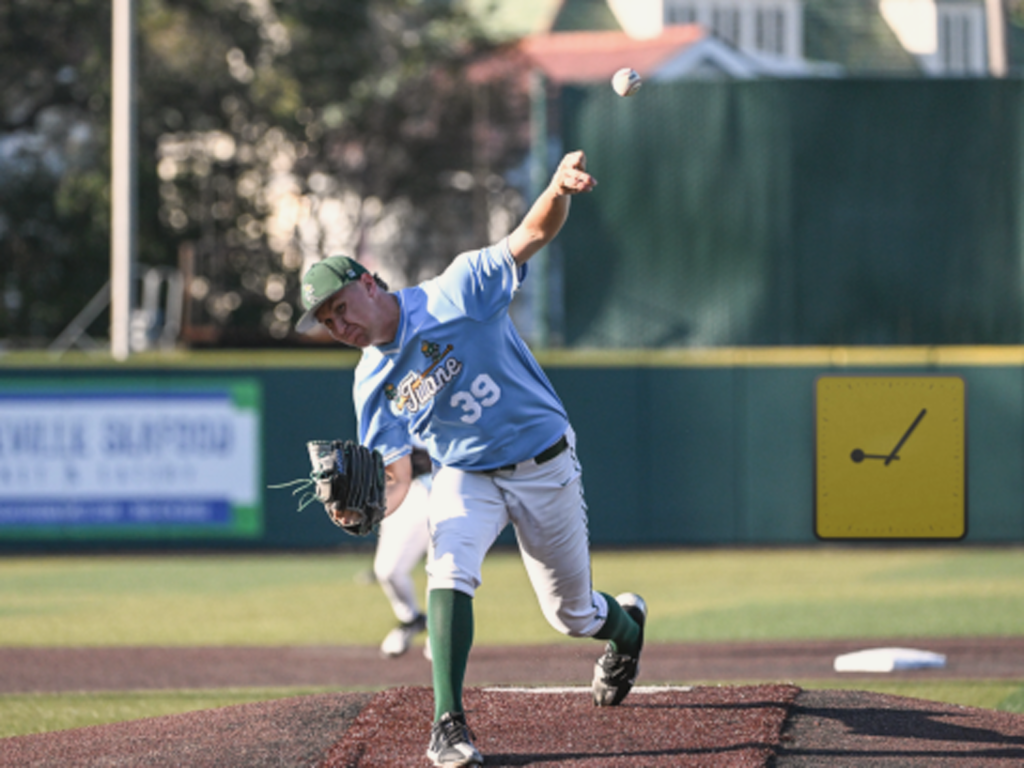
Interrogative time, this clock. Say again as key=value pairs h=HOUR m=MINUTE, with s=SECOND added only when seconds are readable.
h=9 m=6
